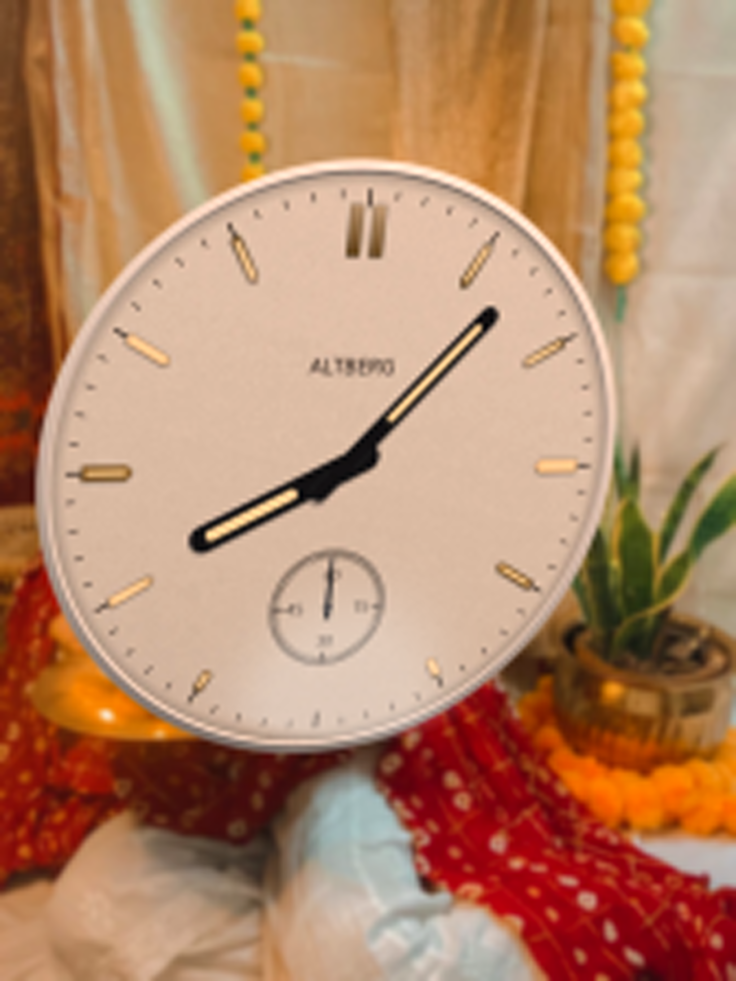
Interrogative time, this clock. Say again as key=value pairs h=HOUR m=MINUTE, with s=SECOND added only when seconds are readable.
h=8 m=7
